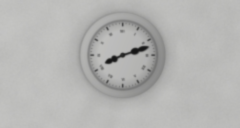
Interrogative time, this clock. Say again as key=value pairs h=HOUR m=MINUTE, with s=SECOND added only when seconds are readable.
h=8 m=12
